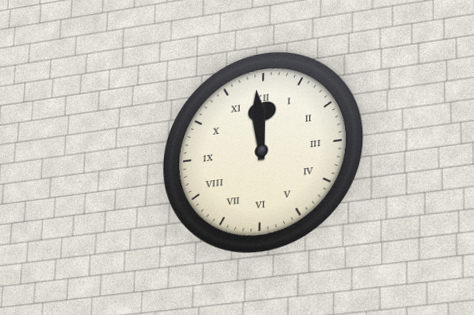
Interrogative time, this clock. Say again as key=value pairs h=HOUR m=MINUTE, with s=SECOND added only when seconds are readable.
h=11 m=59
